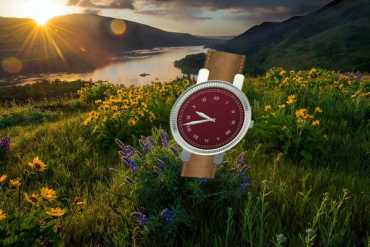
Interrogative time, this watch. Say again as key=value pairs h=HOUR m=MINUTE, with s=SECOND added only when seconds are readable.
h=9 m=42
